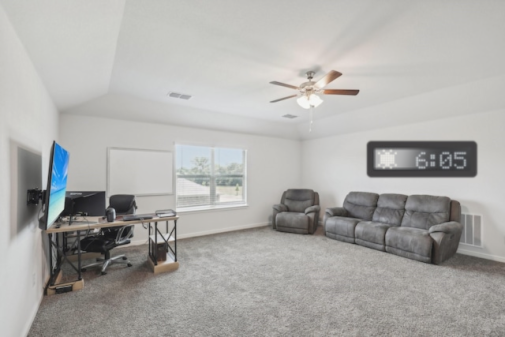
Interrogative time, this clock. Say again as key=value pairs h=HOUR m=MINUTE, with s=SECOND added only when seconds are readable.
h=6 m=5
